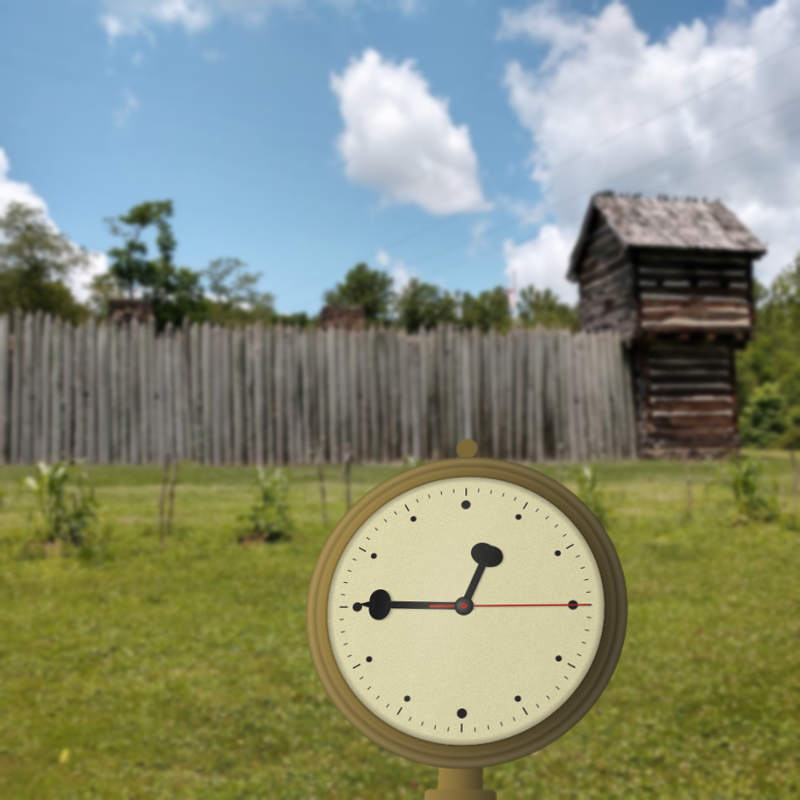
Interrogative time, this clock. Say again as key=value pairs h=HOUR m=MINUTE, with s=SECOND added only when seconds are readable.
h=12 m=45 s=15
